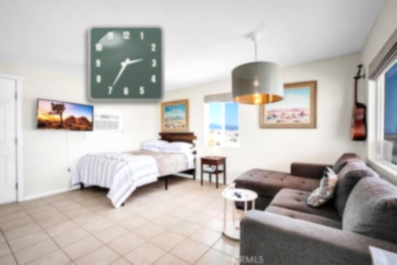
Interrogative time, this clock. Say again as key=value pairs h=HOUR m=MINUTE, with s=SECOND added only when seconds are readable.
h=2 m=35
